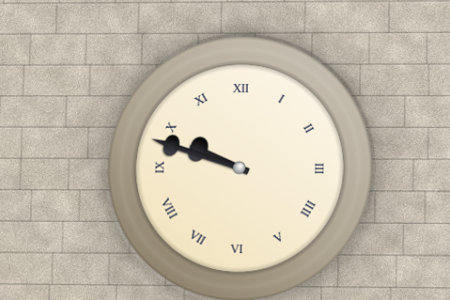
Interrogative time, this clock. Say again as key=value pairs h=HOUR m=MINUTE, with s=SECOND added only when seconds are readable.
h=9 m=48
